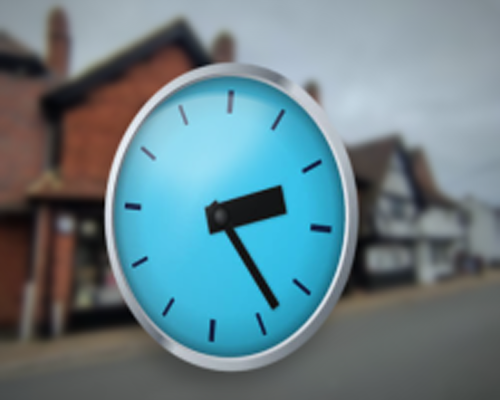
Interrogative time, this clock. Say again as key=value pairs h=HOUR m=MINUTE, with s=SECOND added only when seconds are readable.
h=2 m=23
